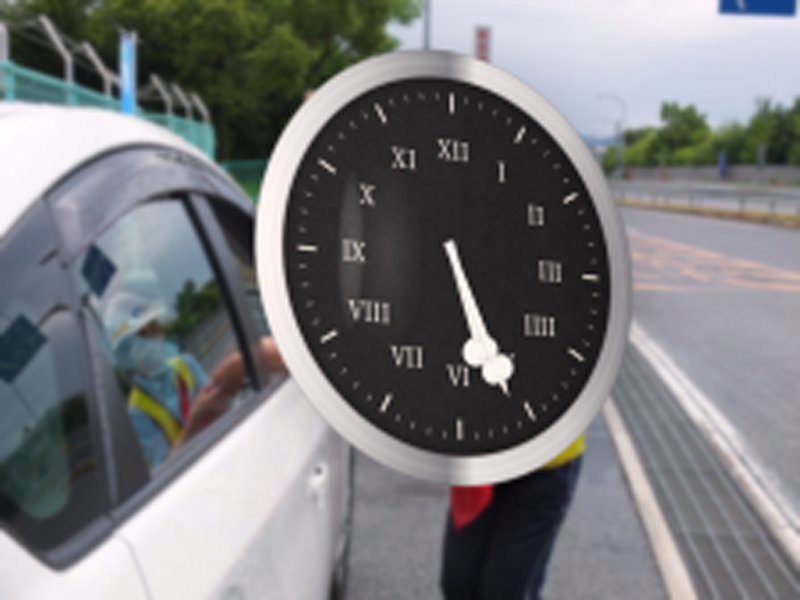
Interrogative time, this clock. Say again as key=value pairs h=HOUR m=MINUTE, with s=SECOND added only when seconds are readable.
h=5 m=26
